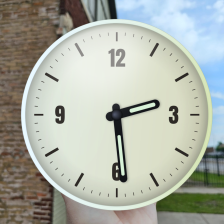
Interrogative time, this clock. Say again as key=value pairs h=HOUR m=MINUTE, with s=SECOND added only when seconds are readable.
h=2 m=29
